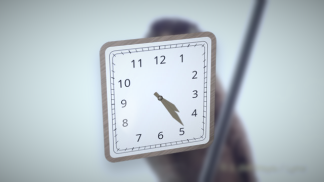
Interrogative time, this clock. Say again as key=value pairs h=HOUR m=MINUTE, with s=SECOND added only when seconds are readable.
h=4 m=24
